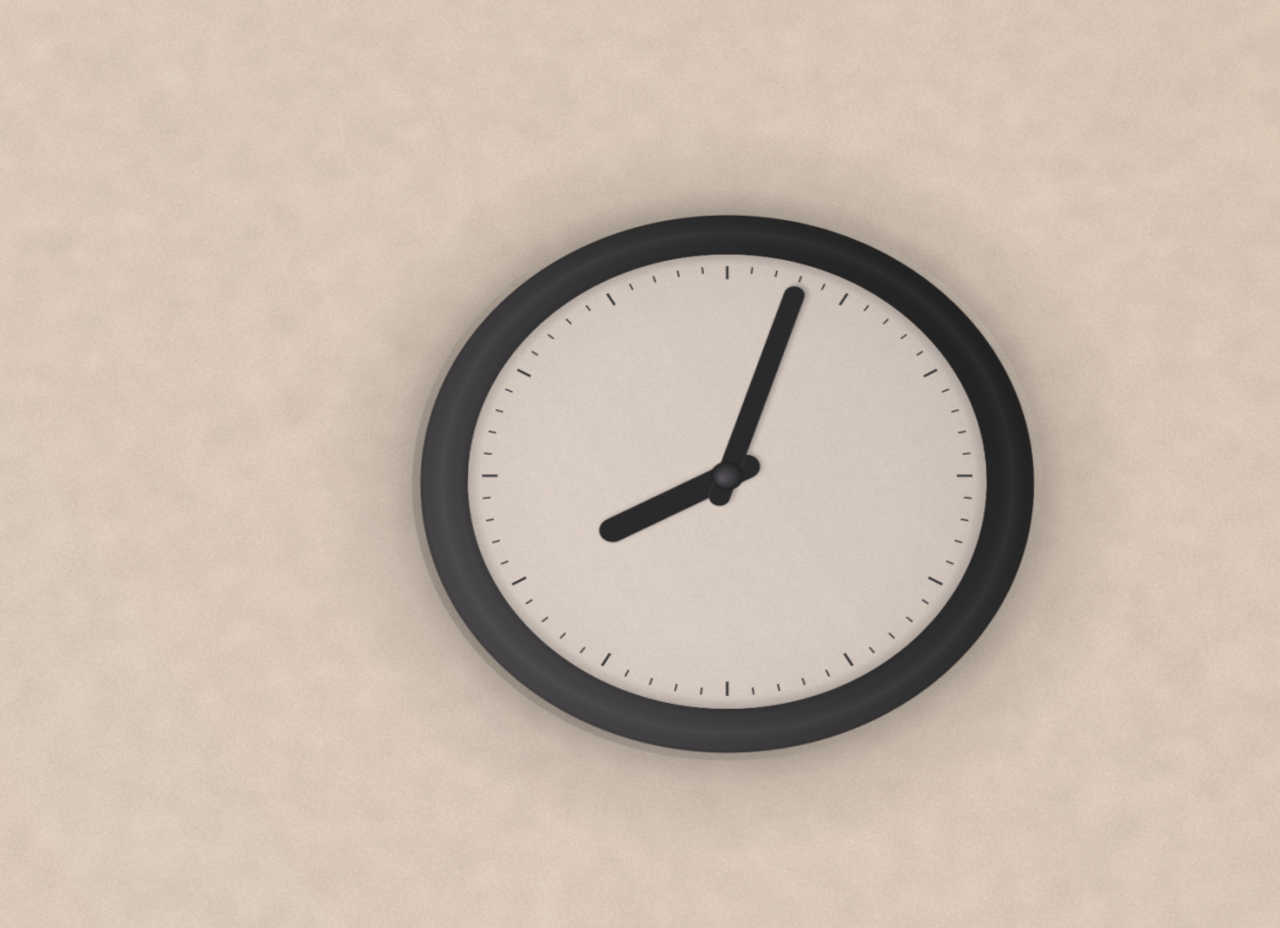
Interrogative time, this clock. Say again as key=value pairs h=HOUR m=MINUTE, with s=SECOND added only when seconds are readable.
h=8 m=3
